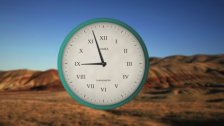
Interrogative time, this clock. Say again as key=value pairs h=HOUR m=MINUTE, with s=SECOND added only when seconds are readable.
h=8 m=57
